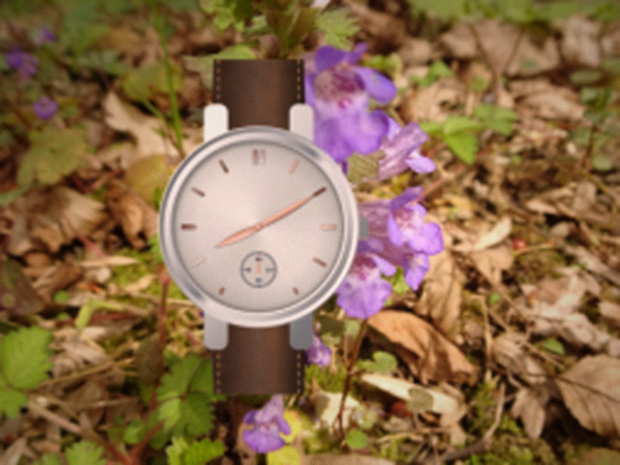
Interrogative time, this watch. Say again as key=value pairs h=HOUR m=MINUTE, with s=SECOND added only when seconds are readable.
h=8 m=10
